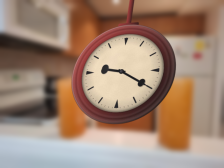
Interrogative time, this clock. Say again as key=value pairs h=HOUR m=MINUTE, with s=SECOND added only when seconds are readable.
h=9 m=20
